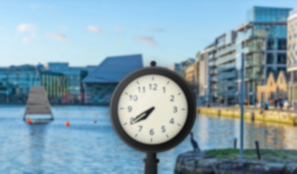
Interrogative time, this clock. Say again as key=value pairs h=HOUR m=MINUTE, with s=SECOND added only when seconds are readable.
h=7 m=39
